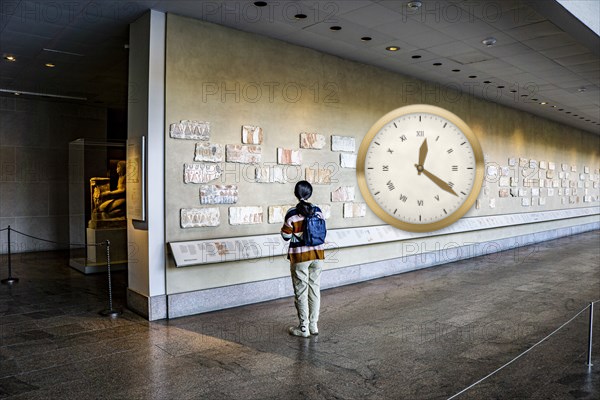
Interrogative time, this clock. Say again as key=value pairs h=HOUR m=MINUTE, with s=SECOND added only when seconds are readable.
h=12 m=21
